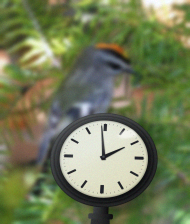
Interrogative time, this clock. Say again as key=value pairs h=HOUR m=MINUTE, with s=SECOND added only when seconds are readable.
h=1 m=59
